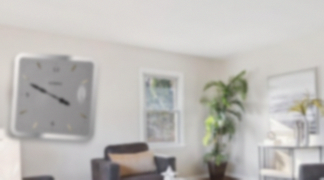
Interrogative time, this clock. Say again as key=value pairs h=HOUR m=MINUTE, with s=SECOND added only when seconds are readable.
h=3 m=49
